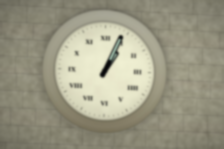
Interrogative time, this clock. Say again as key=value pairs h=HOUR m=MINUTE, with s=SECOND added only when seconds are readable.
h=1 m=4
